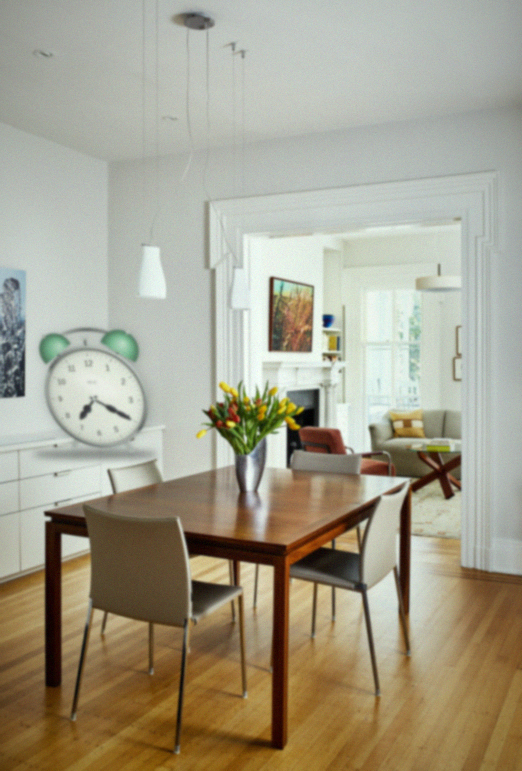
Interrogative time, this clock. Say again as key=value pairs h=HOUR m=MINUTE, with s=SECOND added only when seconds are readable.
h=7 m=20
